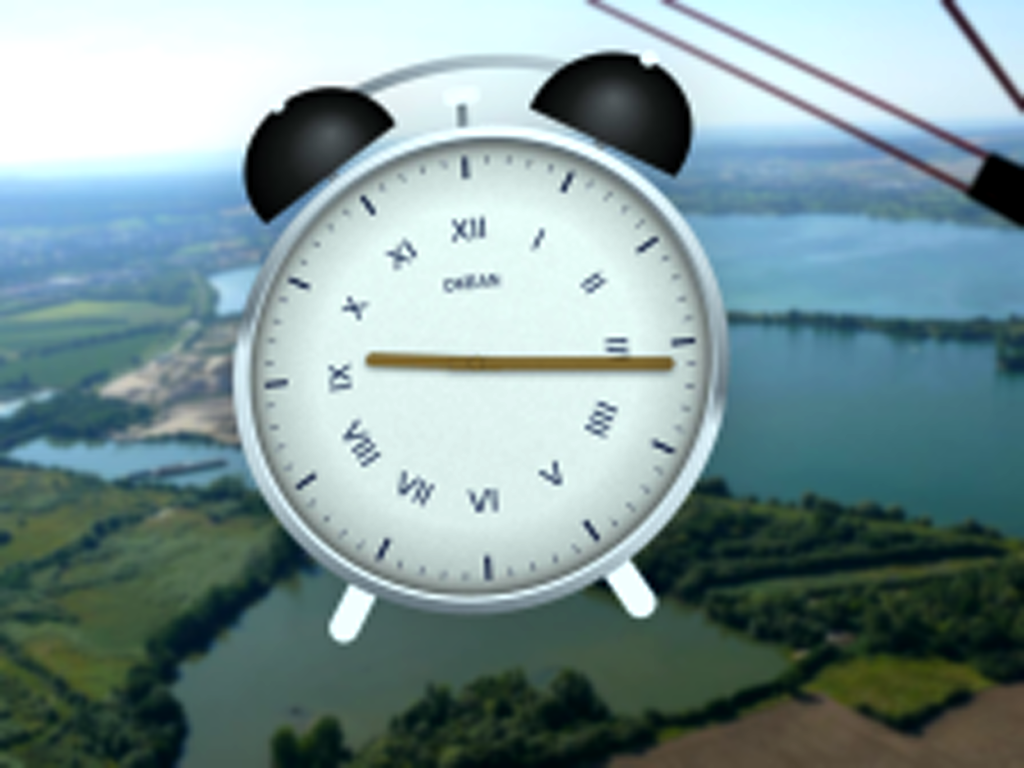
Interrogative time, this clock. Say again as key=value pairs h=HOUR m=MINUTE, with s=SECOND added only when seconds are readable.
h=9 m=16
